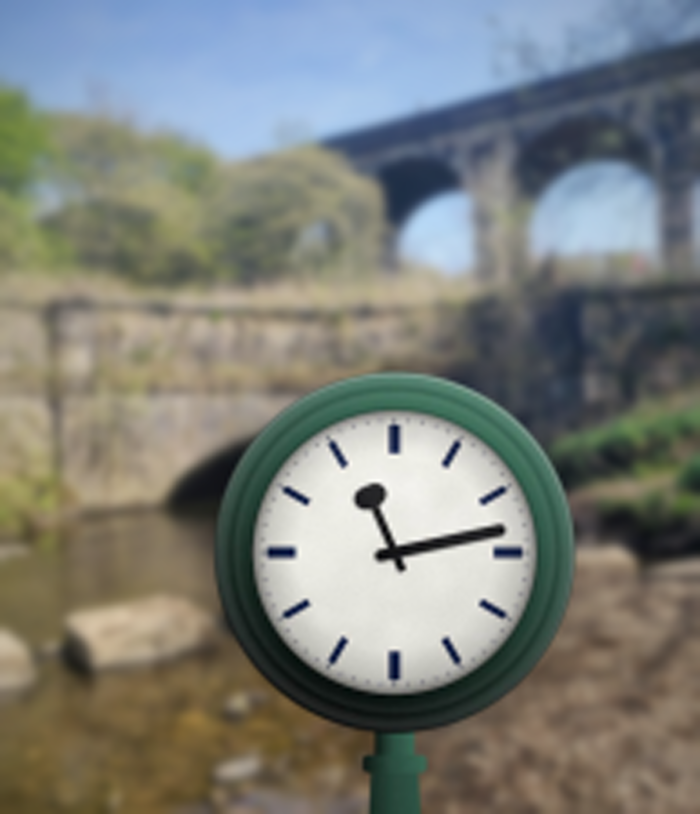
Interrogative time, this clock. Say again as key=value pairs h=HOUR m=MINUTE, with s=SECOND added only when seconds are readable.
h=11 m=13
